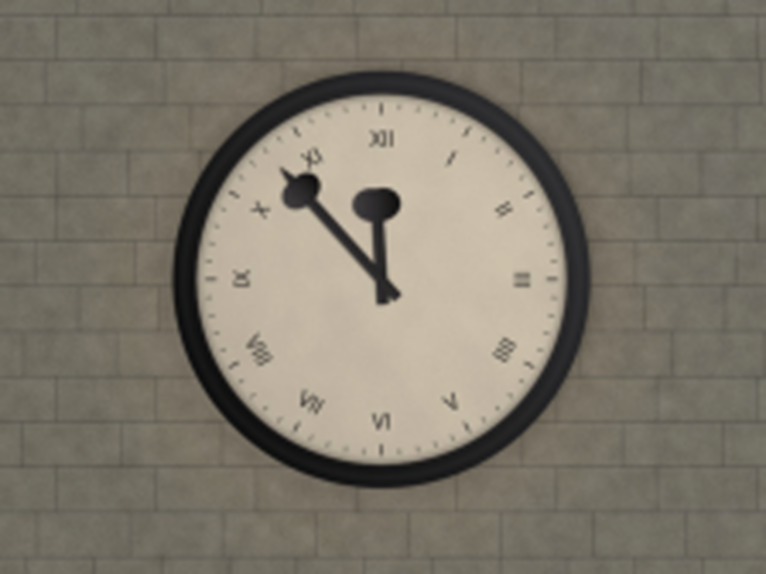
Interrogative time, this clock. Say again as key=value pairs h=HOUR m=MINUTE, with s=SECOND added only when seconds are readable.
h=11 m=53
